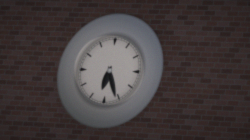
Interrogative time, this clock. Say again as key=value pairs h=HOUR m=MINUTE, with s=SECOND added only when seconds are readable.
h=6 m=26
